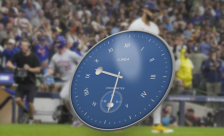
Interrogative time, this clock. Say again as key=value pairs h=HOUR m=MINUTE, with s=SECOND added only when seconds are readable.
h=9 m=30
